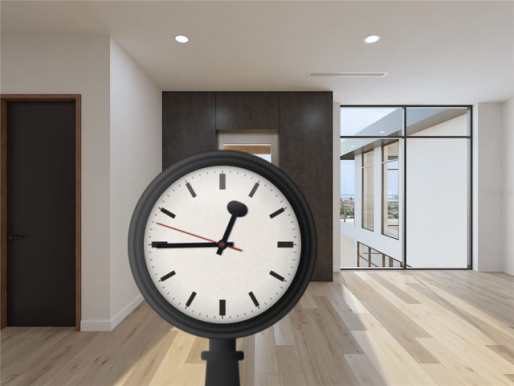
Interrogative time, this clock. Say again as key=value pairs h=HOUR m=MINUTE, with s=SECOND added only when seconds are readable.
h=12 m=44 s=48
